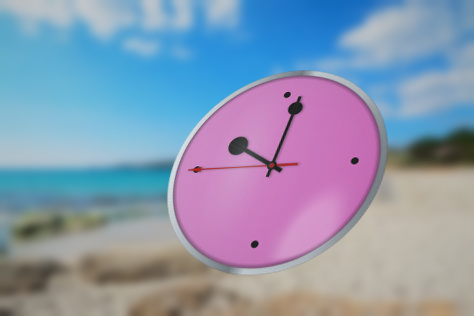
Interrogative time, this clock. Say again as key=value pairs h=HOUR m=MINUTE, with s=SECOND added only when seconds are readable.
h=10 m=1 s=45
